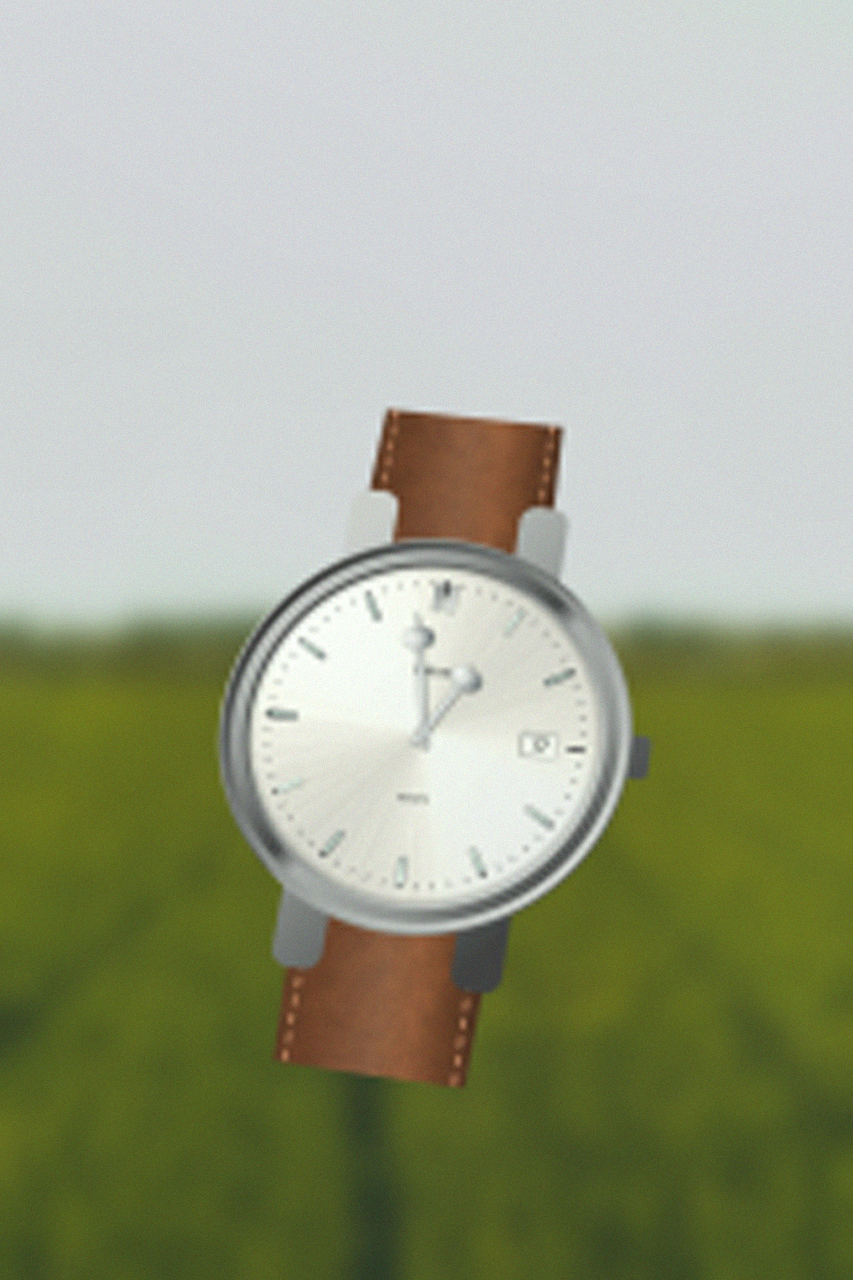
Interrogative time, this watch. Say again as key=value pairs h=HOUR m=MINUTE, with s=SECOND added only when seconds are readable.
h=12 m=58
